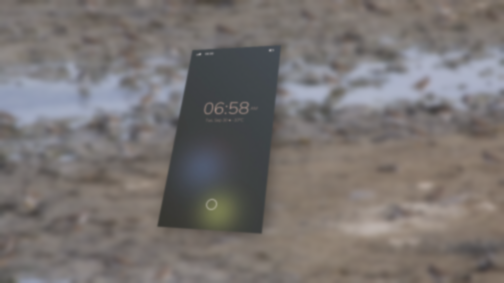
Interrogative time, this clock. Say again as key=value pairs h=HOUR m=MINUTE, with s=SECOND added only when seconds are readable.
h=6 m=58
